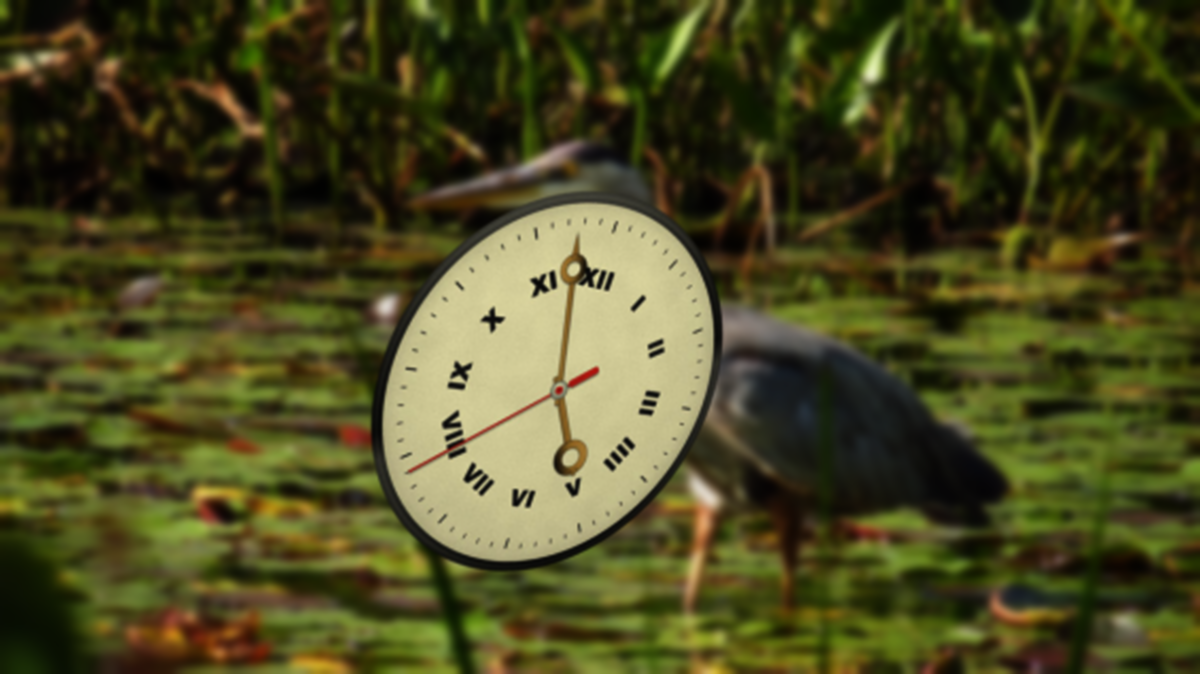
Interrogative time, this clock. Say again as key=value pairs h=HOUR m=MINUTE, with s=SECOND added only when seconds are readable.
h=4 m=57 s=39
